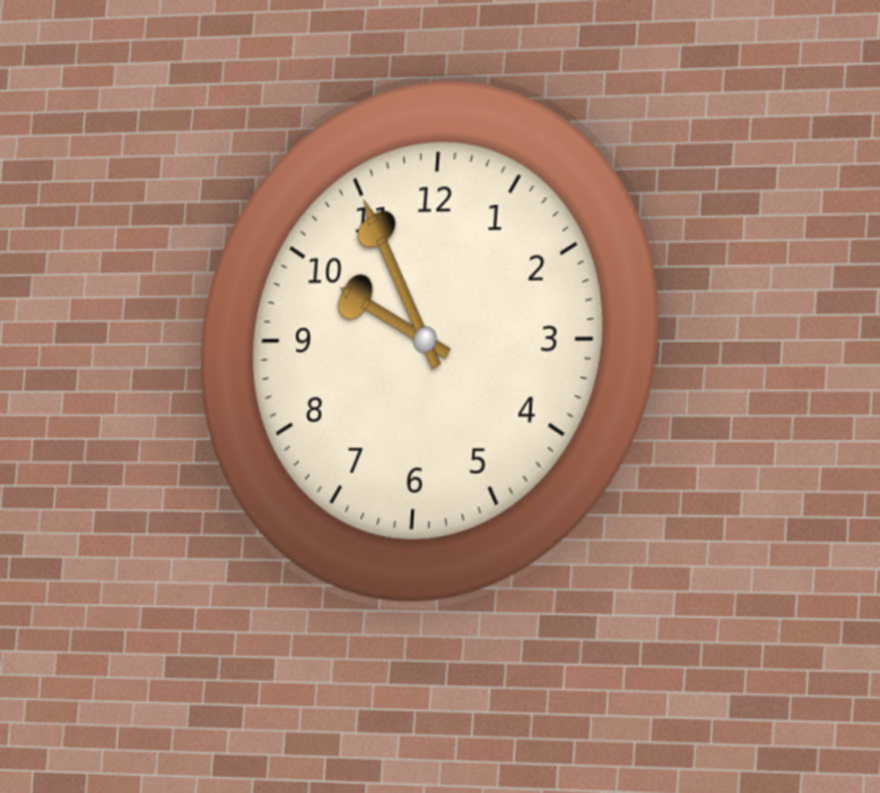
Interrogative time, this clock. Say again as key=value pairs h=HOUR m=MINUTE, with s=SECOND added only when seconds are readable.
h=9 m=55
